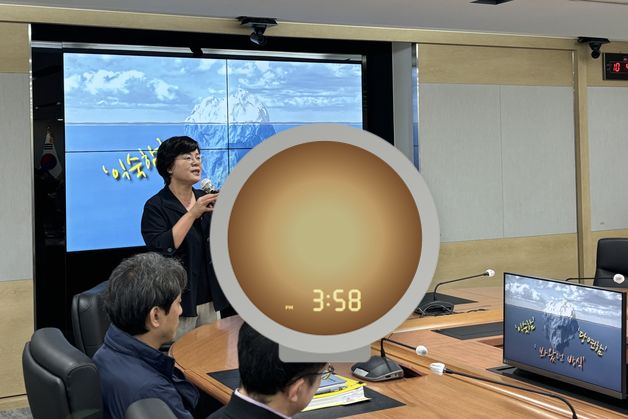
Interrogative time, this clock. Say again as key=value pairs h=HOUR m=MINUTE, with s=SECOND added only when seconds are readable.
h=3 m=58
